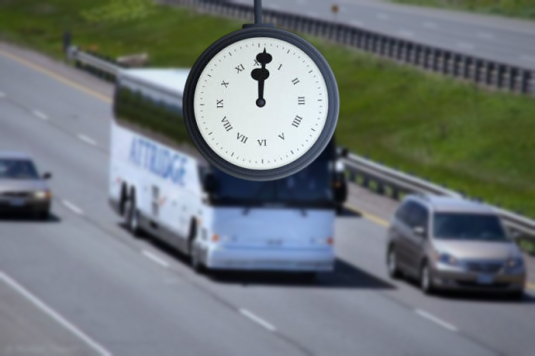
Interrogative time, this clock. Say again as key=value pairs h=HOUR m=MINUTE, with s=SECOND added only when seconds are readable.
h=12 m=1
